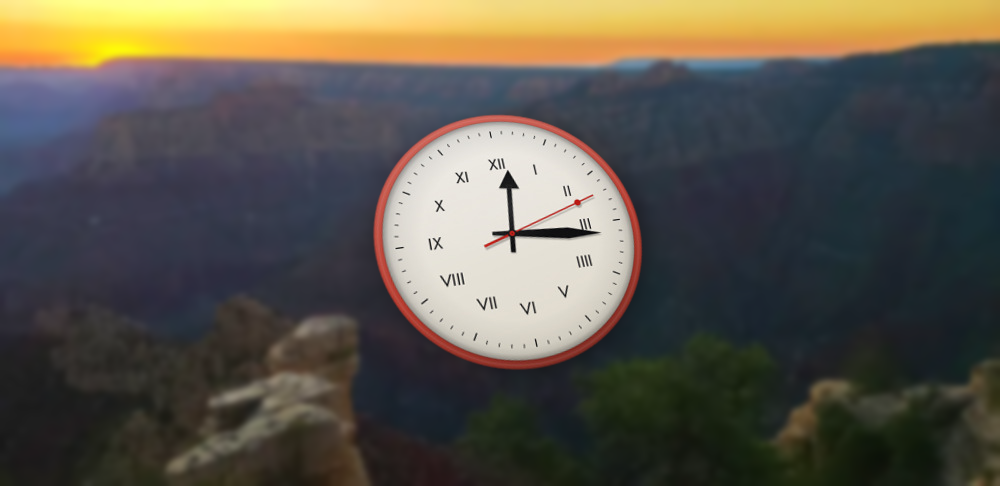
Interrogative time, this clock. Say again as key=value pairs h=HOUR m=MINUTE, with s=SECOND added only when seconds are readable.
h=12 m=16 s=12
